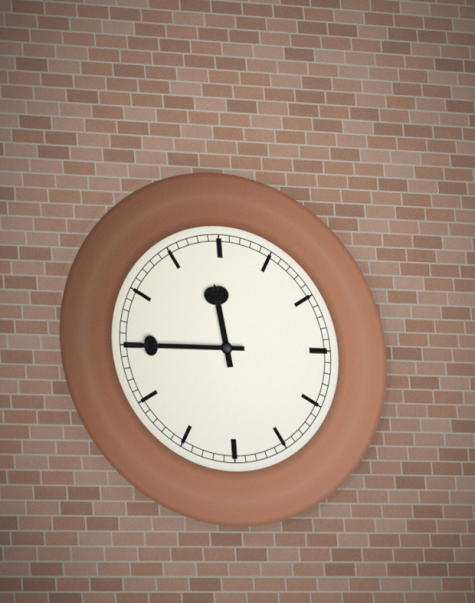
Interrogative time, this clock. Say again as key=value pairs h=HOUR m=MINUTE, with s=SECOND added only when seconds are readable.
h=11 m=45
